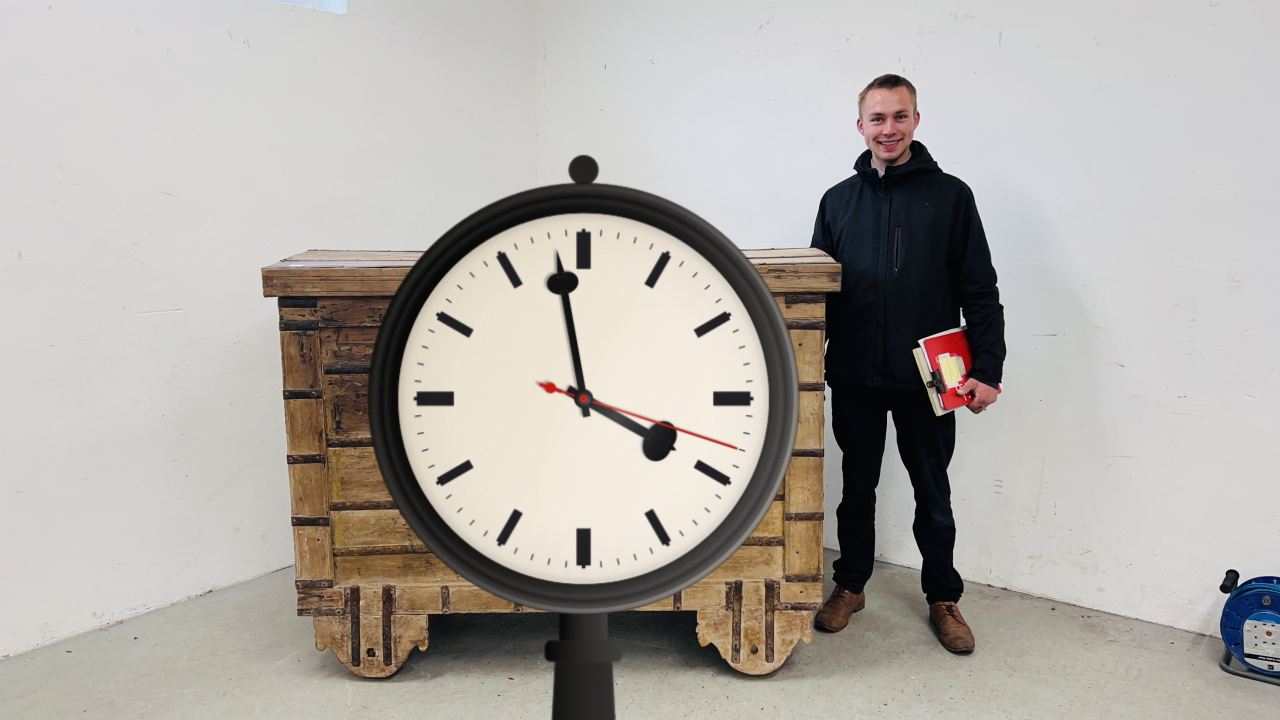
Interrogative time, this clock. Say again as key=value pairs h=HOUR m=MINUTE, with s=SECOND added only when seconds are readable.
h=3 m=58 s=18
